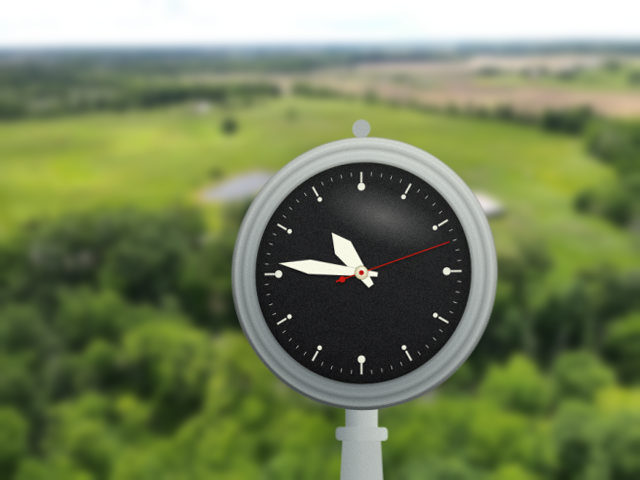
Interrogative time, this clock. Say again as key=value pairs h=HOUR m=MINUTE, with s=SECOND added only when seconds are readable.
h=10 m=46 s=12
